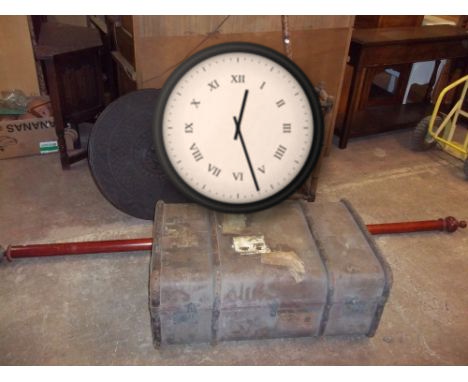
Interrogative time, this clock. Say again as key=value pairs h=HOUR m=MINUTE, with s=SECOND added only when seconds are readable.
h=12 m=27
